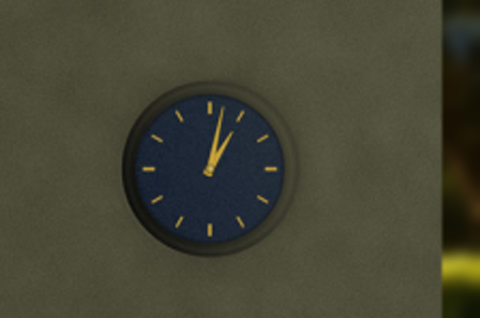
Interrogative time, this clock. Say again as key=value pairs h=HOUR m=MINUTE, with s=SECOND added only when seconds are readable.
h=1 m=2
